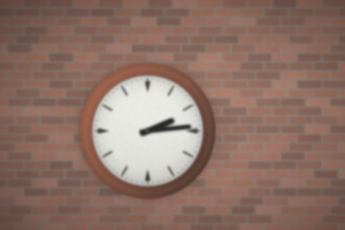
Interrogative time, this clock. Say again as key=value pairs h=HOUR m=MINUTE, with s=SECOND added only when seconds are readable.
h=2 m=14
